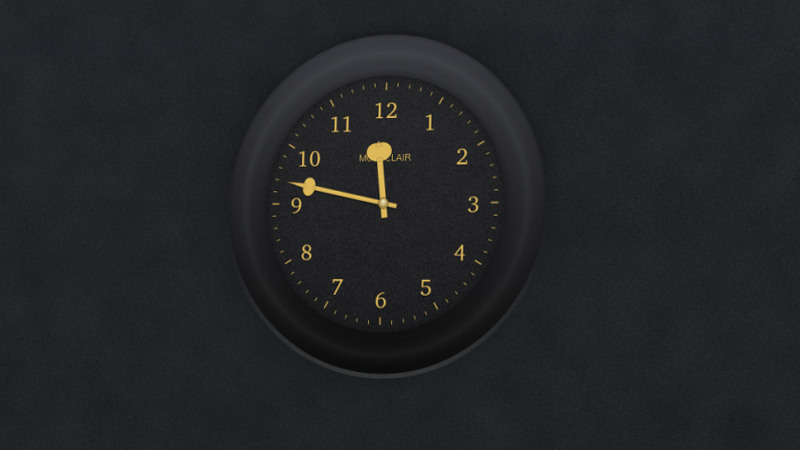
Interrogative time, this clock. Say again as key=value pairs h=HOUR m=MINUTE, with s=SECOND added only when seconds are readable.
h=11 m=47
